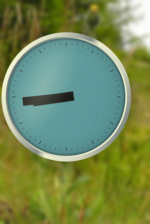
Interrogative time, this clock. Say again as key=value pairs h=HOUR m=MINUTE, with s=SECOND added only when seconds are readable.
h=8 m=44
